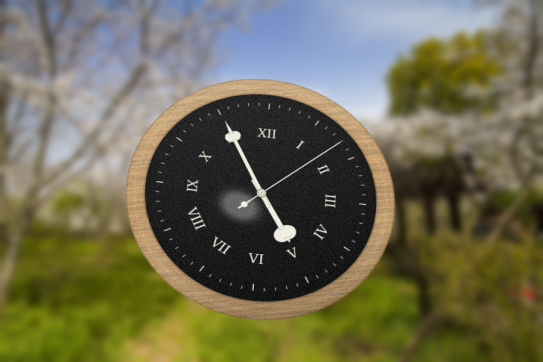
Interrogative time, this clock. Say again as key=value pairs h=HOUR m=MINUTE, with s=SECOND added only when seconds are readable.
h=4 m=55 s=8
